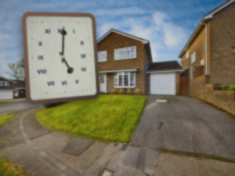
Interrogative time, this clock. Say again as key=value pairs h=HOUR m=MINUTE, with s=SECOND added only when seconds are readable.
h=5 m=1
